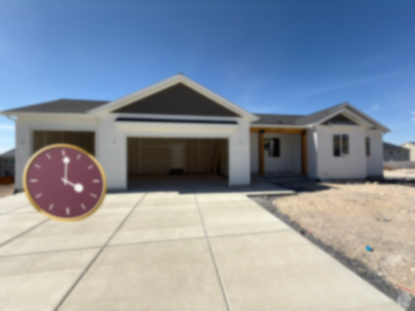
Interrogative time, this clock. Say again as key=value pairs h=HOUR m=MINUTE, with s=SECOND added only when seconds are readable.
h=4 m=1
